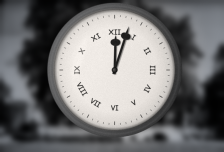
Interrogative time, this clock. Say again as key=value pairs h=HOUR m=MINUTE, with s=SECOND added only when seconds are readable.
h=12 m=3
